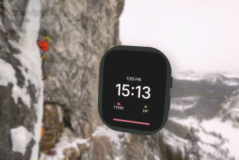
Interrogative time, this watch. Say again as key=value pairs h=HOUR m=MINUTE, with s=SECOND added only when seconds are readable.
h=15 m=13
